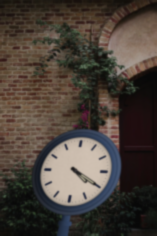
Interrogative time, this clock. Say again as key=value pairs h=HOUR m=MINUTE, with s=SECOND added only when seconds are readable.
h=4 m=20
